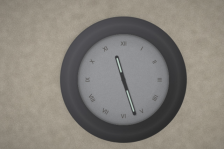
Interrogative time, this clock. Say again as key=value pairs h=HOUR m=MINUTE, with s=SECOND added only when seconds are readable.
h=11 m=27
